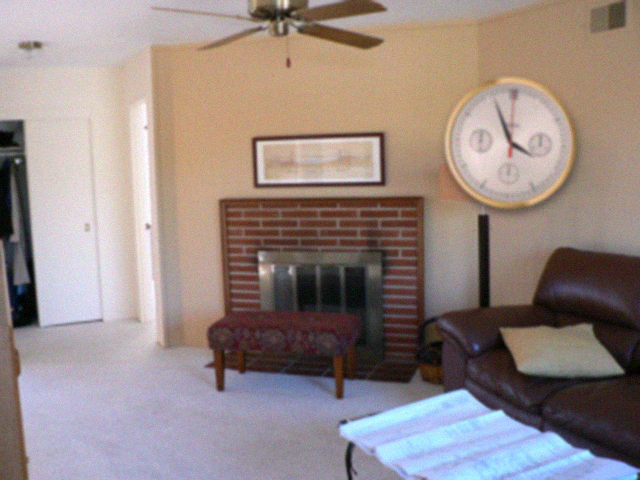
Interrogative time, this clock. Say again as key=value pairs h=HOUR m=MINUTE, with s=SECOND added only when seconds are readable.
h=3 m=56
